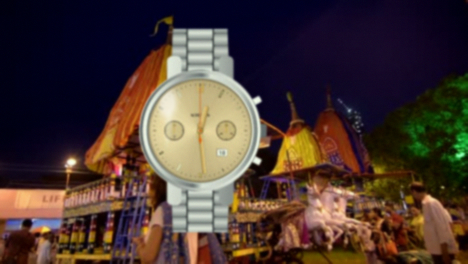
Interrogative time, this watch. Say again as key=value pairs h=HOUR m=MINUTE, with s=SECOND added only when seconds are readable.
h=12 m=29
